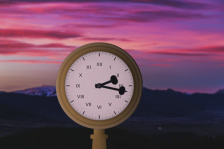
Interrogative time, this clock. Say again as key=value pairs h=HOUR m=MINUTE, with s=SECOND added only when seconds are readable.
h=2 m=17
